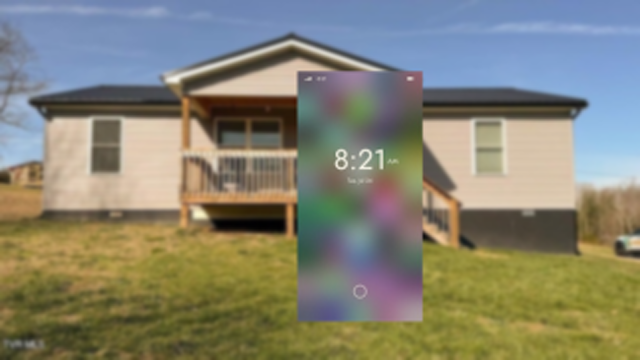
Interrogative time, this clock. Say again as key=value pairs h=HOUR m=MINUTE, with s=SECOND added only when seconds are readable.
h=8 m=21
